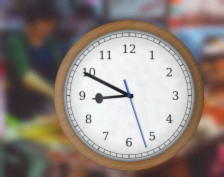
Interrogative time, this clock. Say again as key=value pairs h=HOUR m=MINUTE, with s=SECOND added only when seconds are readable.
h=8 m=49 s=27
